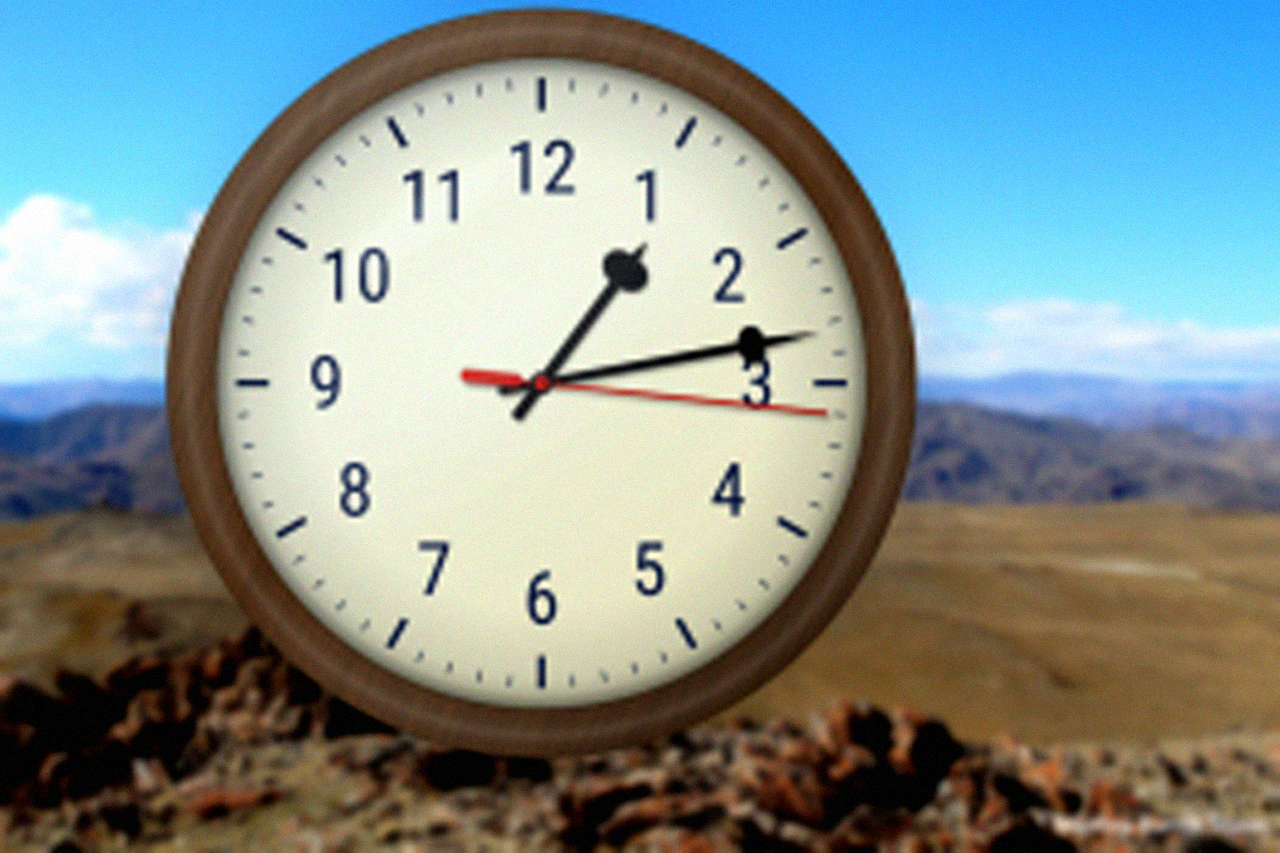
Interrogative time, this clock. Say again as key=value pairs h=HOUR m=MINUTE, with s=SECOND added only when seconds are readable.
h=1 m=13 s=16
